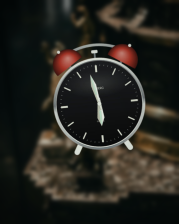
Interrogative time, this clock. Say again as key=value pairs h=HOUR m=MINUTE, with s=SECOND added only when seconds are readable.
h=5 m=58
